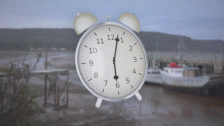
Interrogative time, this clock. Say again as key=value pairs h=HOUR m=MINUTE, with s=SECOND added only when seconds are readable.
h=6 m=3
